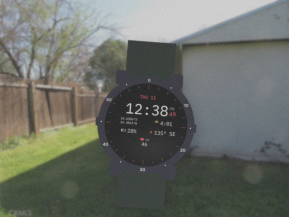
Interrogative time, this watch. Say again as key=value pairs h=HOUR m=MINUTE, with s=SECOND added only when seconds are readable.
h=12 m=38
